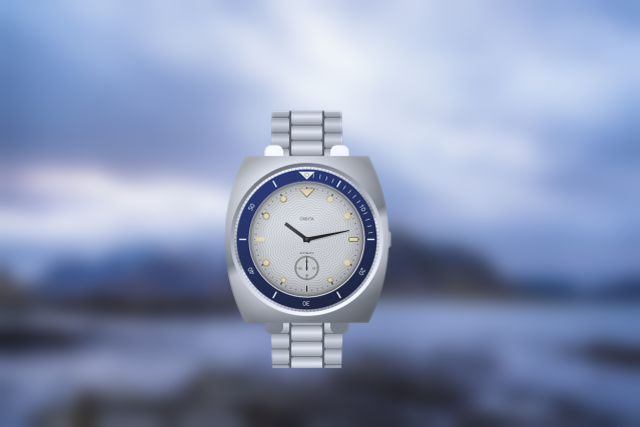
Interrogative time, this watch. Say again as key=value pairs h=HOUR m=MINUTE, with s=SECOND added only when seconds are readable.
h=10 m=13
